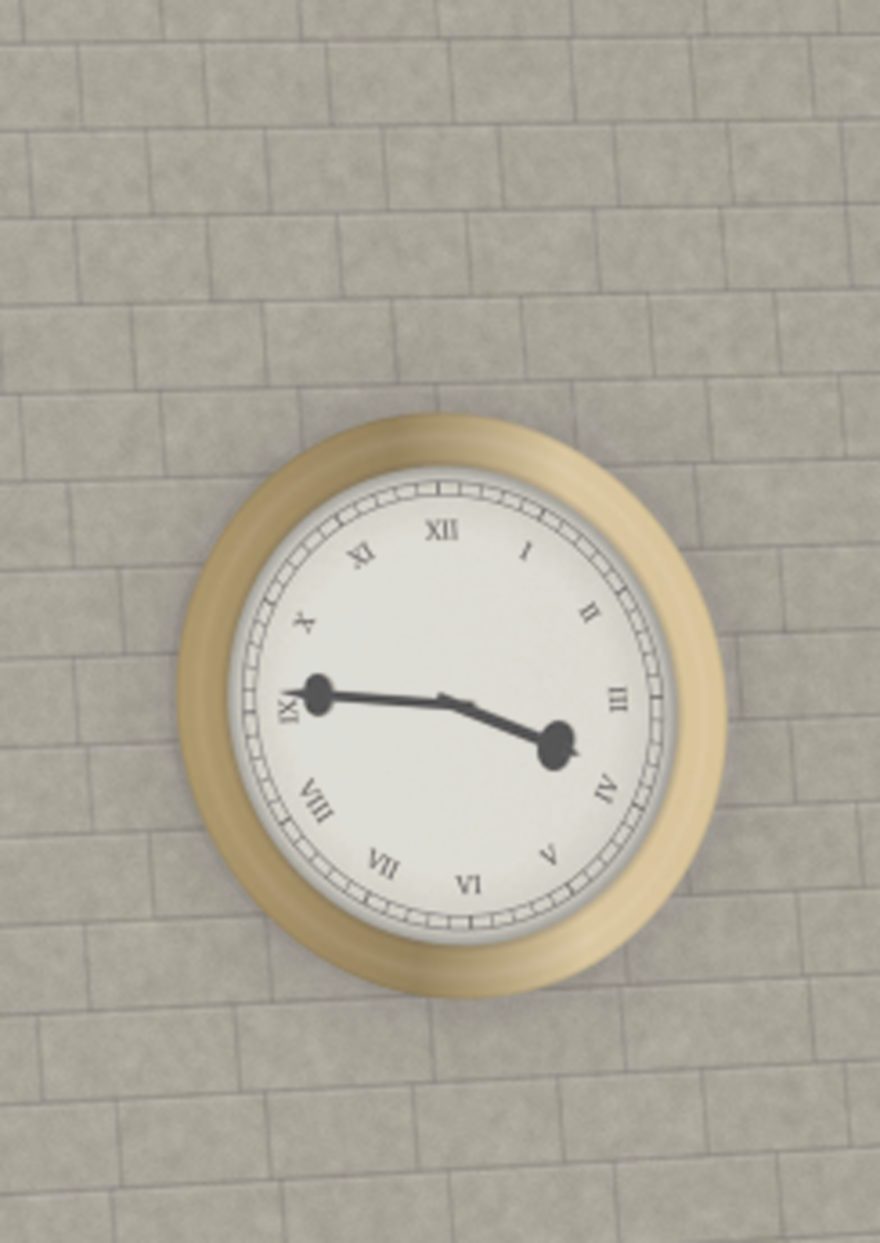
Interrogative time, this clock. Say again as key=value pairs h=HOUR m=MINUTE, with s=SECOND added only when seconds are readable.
h=3 m=46
